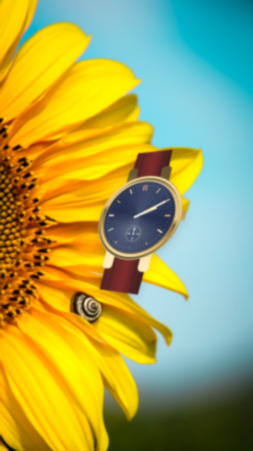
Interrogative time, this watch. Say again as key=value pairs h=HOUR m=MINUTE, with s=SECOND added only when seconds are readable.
h=2 m=10
